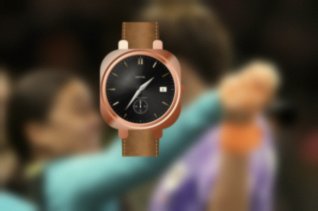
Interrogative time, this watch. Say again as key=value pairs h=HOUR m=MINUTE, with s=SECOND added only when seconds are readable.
h=1 m=36
